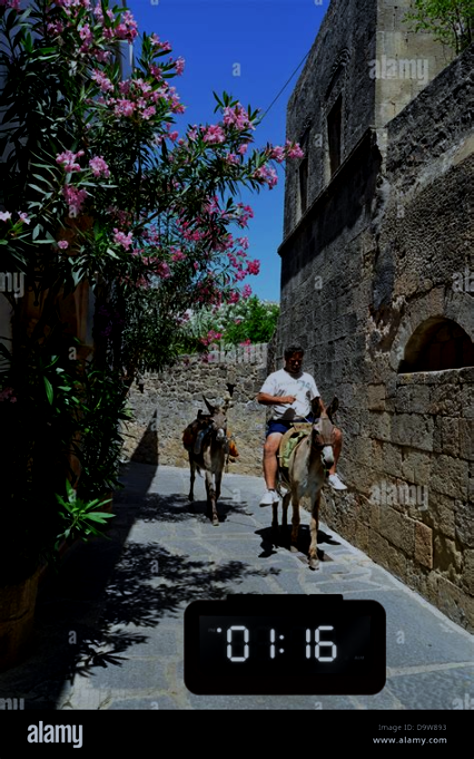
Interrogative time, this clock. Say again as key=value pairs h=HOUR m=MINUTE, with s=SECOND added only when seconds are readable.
h=1 m=16
